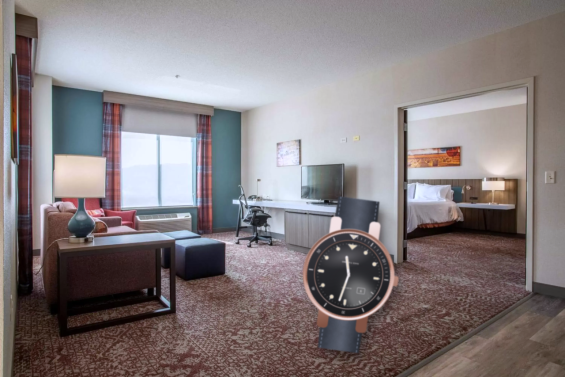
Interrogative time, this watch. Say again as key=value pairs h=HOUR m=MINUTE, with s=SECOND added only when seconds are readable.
h=11 m=32
